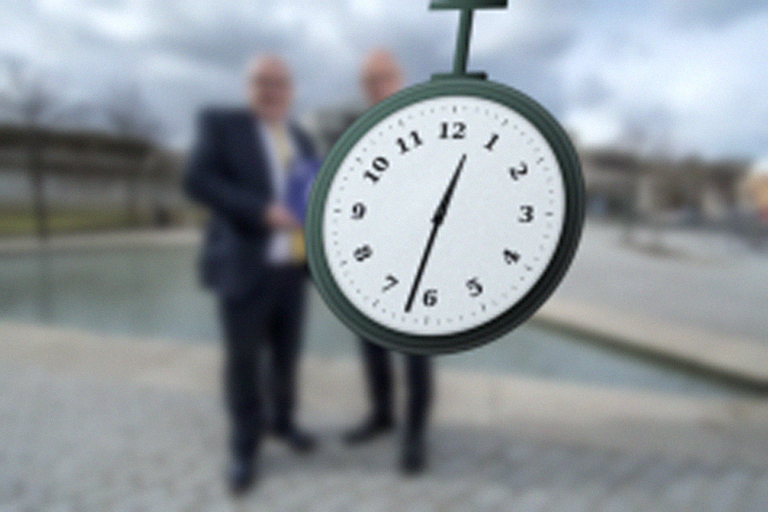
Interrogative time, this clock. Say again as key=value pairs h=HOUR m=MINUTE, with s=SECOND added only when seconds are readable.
h=12 m=32
